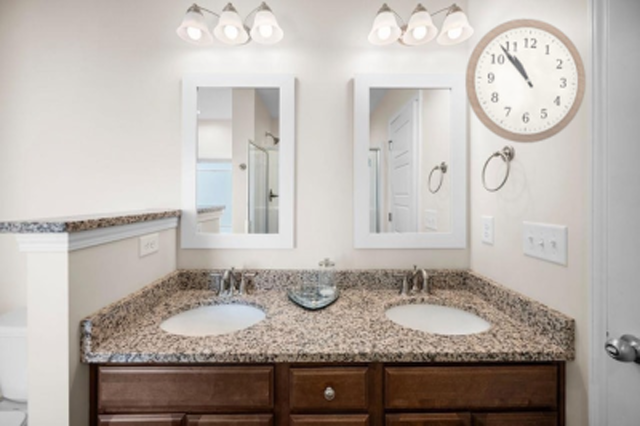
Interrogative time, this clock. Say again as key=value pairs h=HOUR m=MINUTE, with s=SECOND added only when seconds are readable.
h=10 m=53
